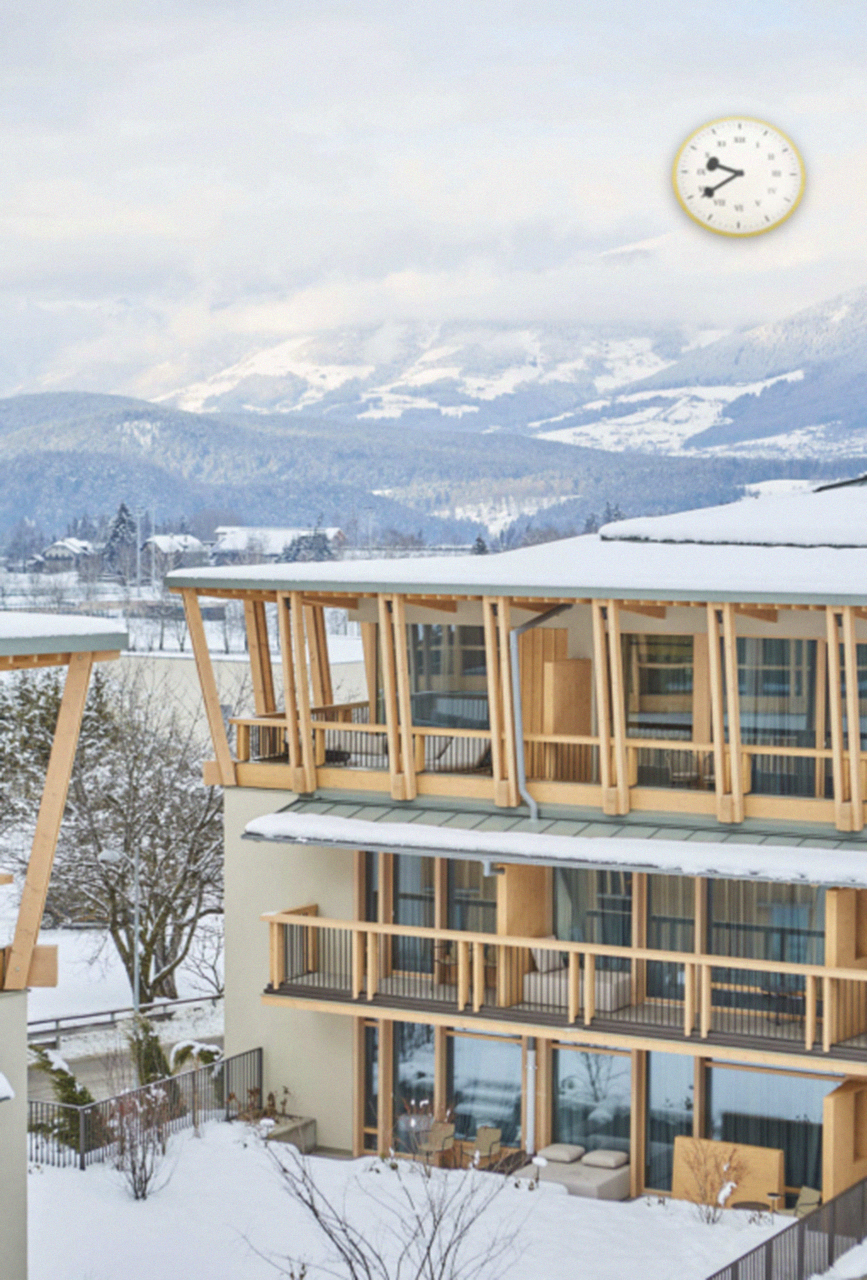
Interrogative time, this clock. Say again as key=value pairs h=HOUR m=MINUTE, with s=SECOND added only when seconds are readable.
h=9 m=39
